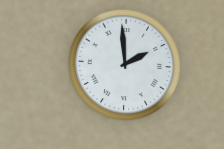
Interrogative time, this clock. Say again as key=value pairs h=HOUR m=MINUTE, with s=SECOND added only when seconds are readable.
h=1 m=59
